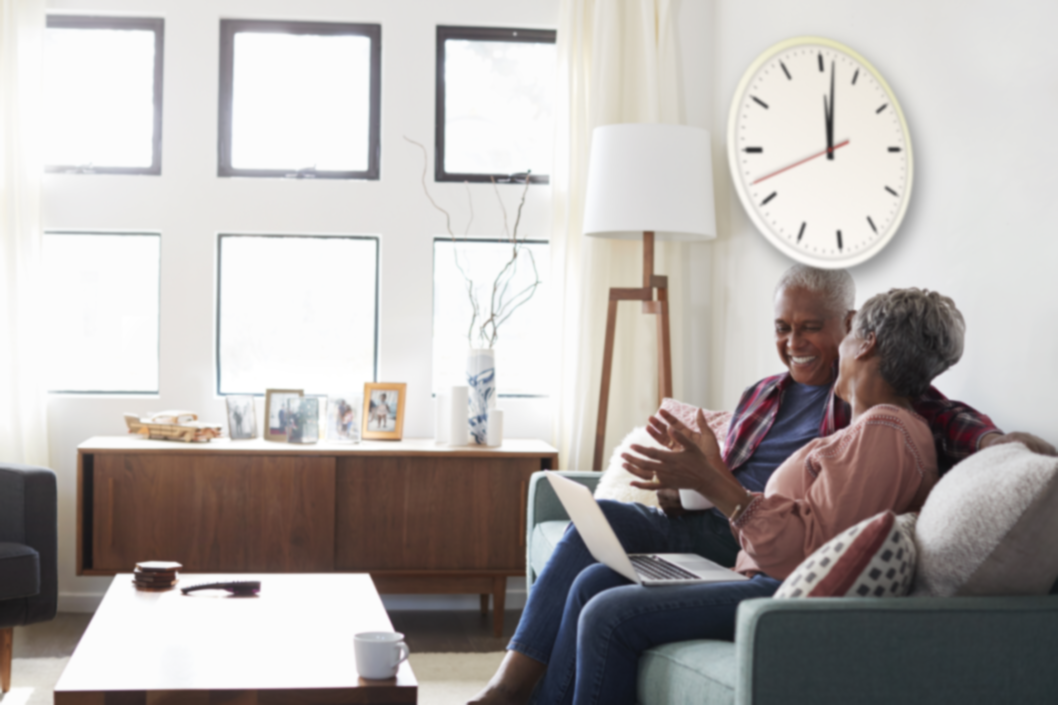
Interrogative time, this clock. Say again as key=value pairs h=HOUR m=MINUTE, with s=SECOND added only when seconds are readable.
h=12 m=1 s=42
